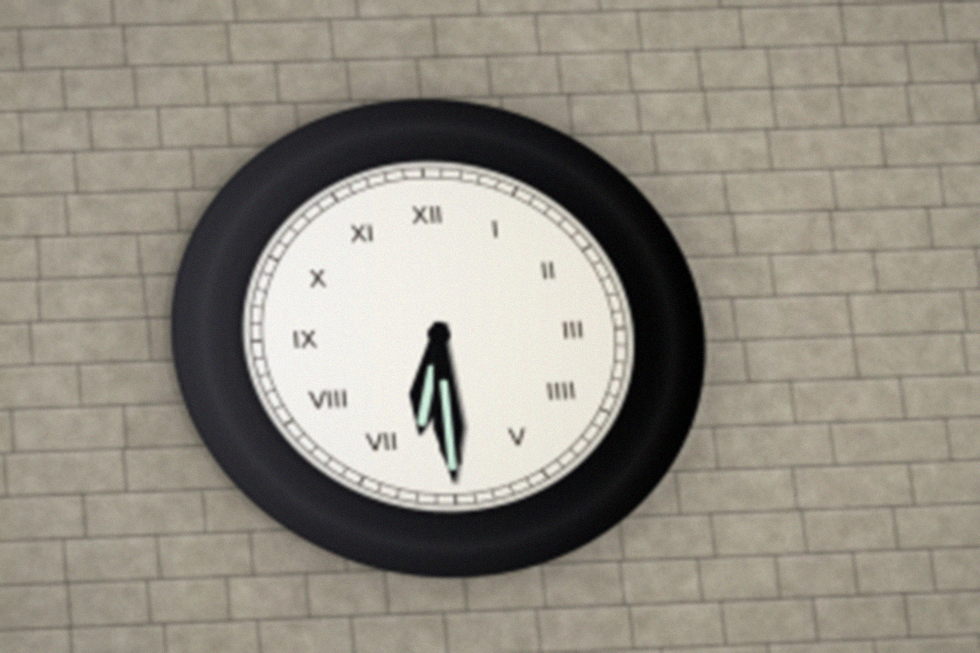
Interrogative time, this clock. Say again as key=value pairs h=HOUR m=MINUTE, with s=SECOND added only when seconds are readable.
h=6 m=30
